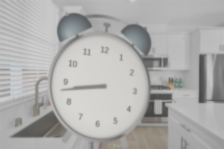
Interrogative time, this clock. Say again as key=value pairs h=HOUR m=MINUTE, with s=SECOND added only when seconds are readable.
h=8 m=43
